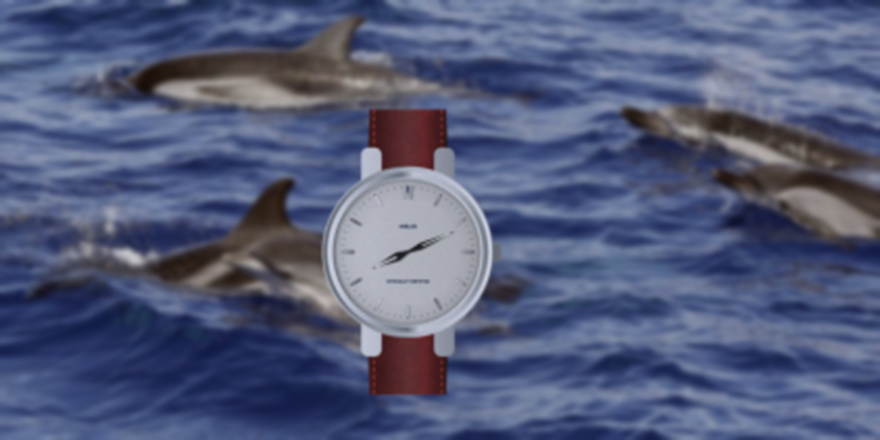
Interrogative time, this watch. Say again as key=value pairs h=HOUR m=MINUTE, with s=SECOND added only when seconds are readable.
h=8 m=11
